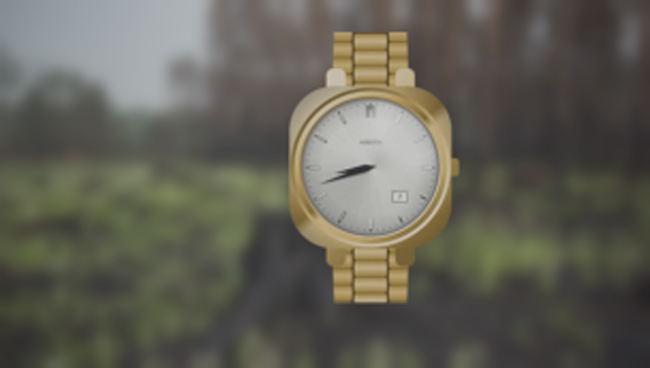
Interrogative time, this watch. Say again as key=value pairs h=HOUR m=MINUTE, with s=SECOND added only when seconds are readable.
h=8 m=42
